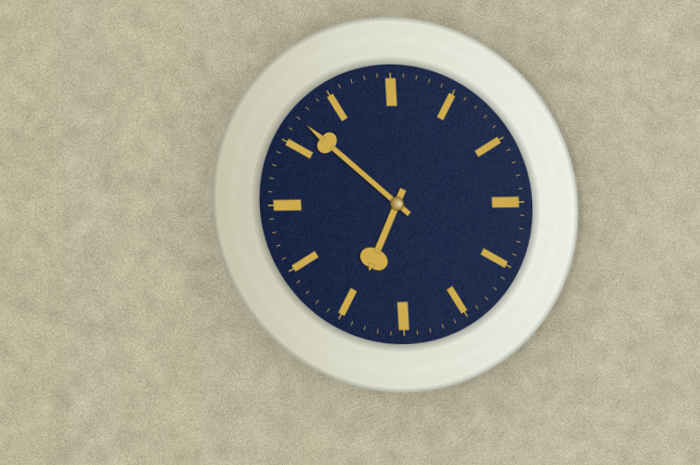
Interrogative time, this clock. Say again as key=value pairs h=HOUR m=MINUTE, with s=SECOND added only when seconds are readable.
h=6 m=52
